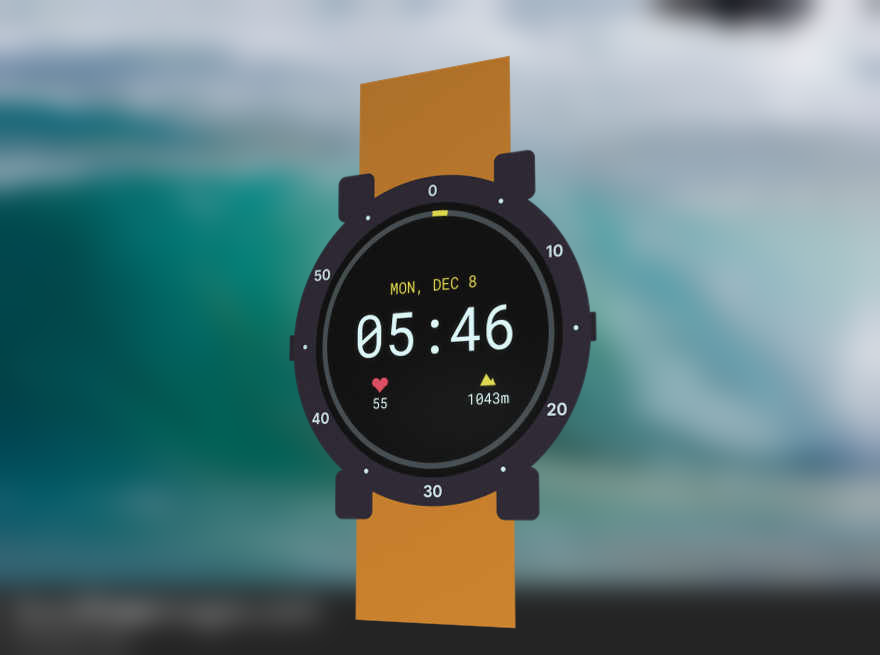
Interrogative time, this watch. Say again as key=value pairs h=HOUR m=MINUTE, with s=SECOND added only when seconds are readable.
h=5 m=46
